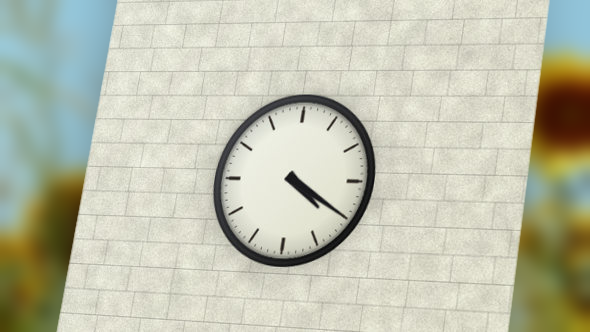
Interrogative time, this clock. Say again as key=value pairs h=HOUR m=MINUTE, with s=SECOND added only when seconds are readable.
h=4 m=20
